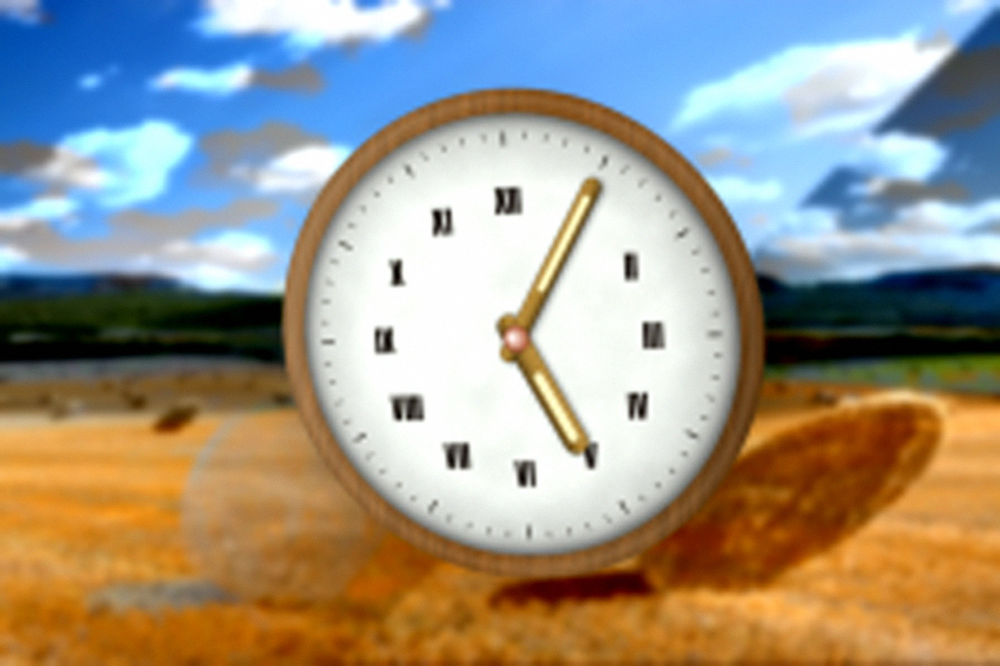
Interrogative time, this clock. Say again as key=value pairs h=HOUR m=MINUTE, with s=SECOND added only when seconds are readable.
h=5 m=5
